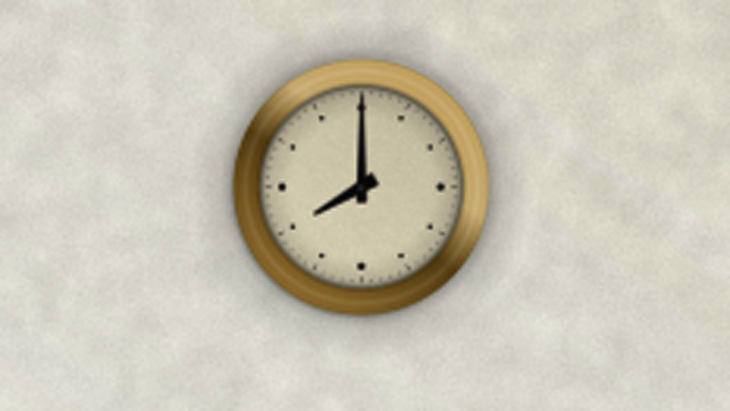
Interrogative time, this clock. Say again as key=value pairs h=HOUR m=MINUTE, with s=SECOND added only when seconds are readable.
h=8 m=0
